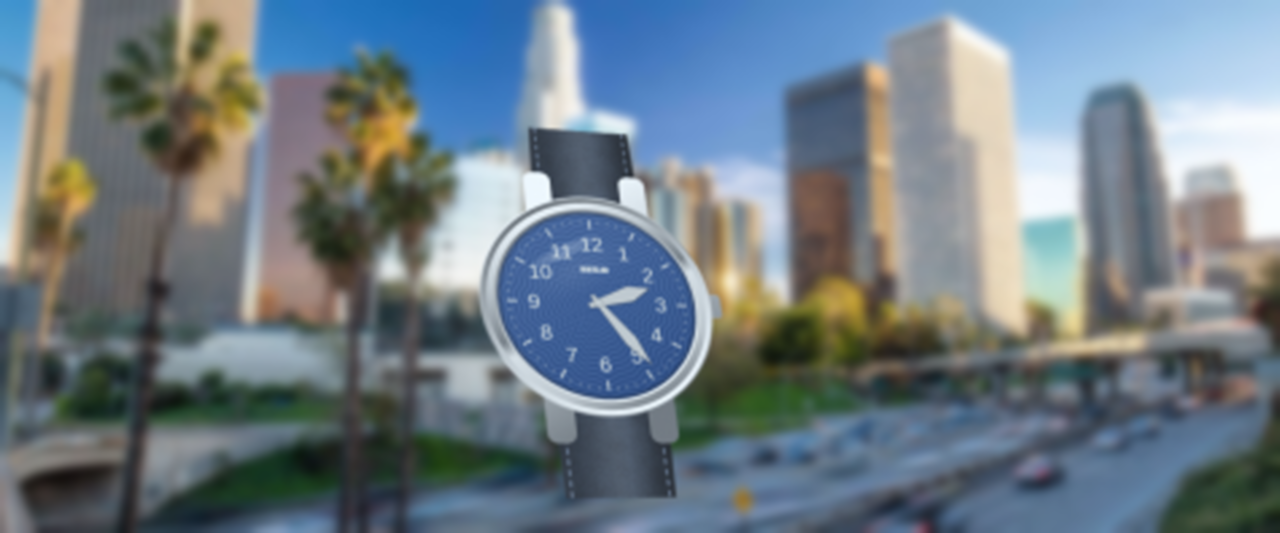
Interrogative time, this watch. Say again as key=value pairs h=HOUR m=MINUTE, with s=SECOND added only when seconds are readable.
h=2 m=24
